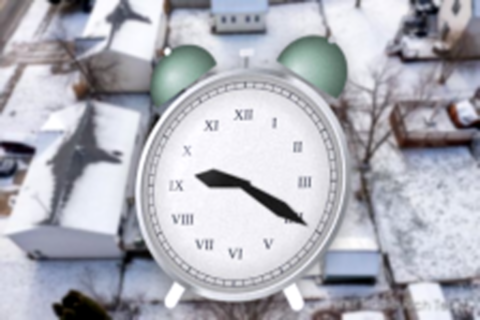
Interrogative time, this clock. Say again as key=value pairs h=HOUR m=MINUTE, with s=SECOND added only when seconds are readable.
h=9 m=20
